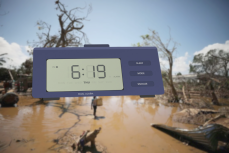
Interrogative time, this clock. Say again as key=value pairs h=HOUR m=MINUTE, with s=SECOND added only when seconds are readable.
h=6 m=19
